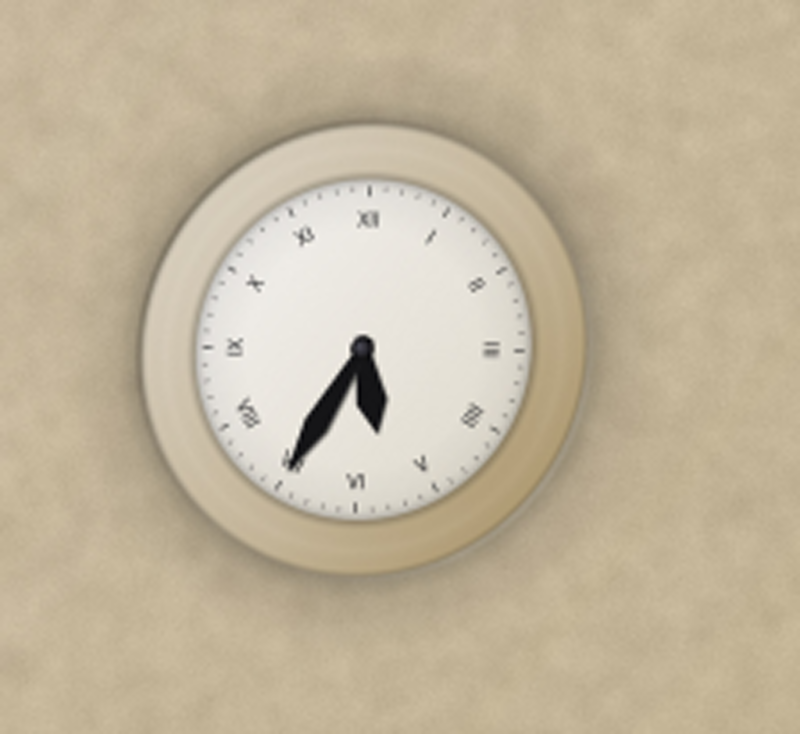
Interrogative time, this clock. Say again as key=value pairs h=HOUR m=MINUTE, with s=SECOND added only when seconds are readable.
h=5 m=35
